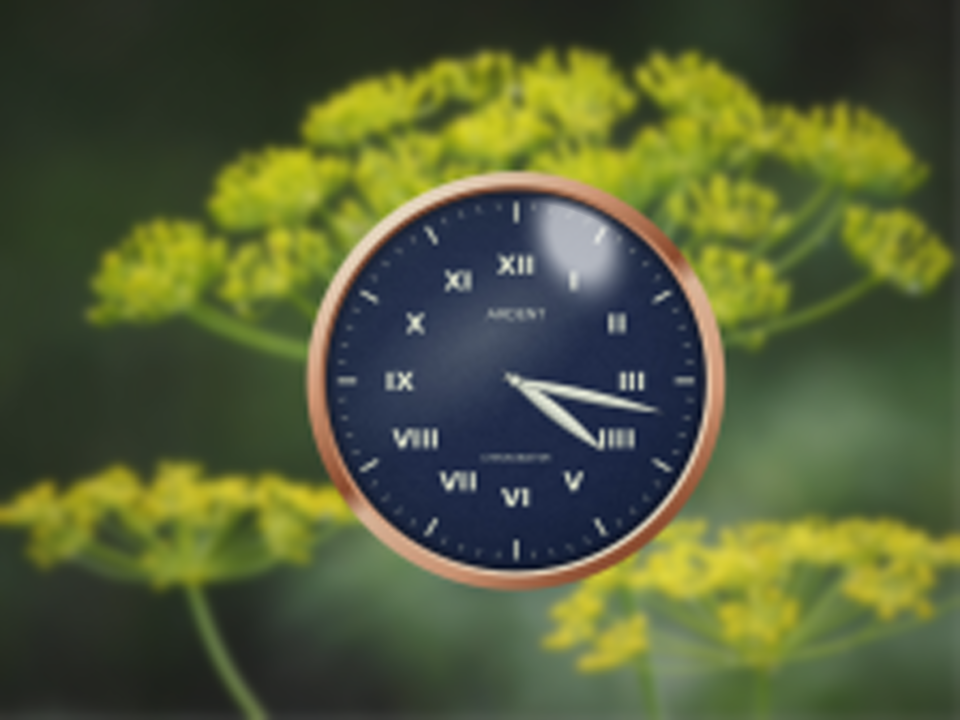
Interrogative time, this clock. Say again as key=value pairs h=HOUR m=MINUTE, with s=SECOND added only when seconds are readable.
h=4 m=17
